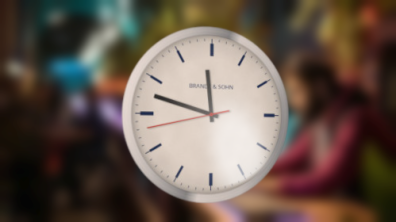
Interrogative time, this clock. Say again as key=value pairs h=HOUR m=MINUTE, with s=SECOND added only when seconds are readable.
h=11 m=47 s=43
